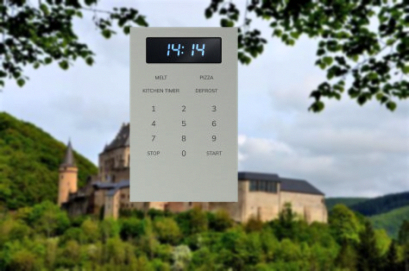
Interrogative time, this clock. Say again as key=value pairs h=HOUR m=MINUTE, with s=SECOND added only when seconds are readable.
h=14 m=14
